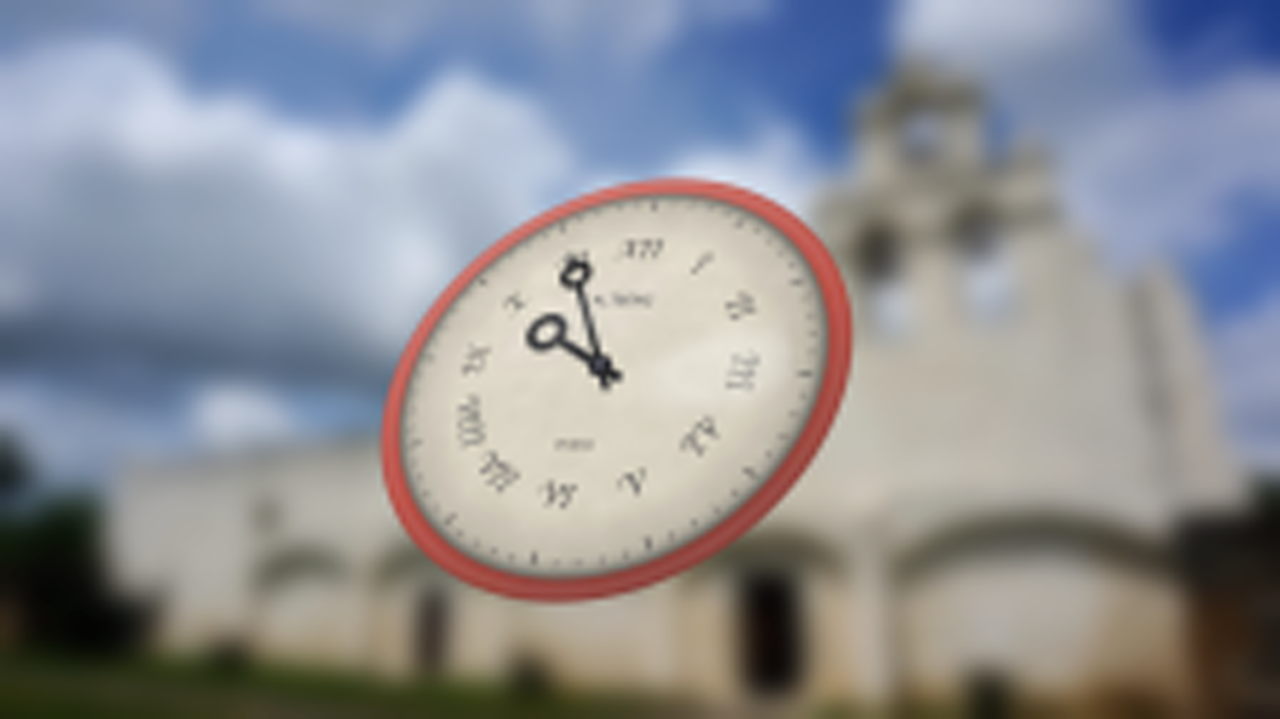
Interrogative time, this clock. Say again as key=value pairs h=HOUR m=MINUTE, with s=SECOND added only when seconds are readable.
h=9 m=55
